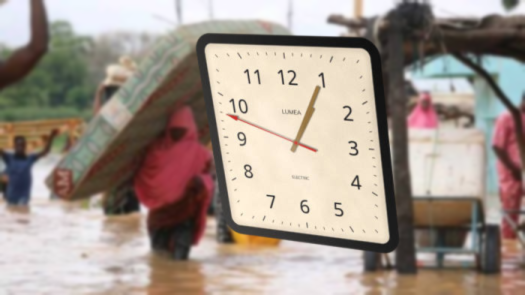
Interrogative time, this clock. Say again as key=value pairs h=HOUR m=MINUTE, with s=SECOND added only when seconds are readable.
h=1 m=4 s=48
